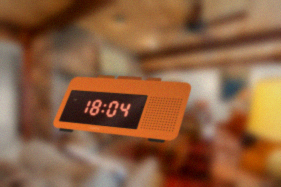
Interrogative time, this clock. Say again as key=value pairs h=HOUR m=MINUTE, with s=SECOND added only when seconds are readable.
h=18 m=4
